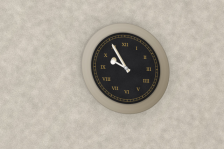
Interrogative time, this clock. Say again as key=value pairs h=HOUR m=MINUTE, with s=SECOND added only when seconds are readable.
h=9 m=55
